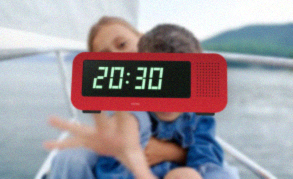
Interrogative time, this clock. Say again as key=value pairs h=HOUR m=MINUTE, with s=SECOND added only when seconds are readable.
h=20 m=30
